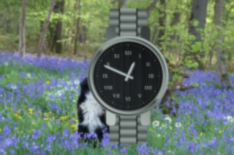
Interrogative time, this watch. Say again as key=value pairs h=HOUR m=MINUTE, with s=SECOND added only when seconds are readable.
h=12 m=49
